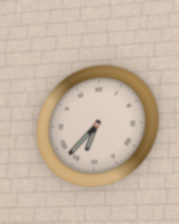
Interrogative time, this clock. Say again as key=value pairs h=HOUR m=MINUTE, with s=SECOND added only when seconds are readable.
h=6 m=37
